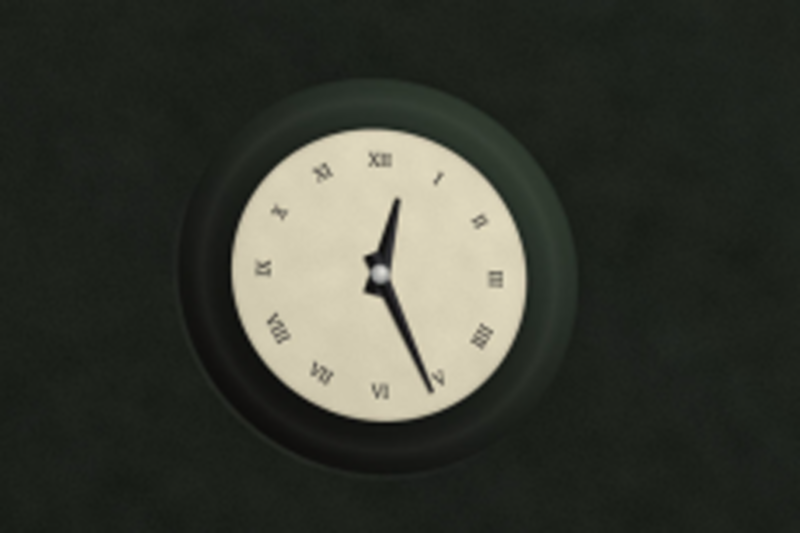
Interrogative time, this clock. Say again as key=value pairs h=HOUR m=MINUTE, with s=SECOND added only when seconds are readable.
h=12 m=26
